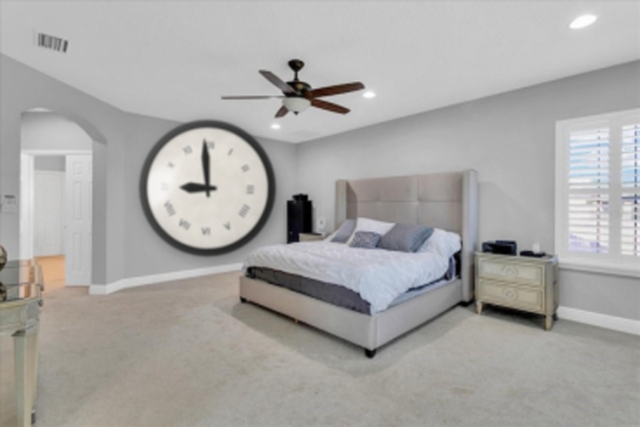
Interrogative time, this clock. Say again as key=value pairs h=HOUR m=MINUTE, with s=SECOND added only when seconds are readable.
h=8 m=59
